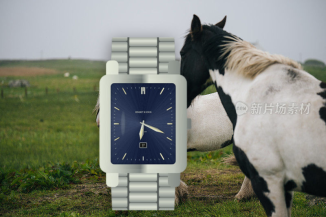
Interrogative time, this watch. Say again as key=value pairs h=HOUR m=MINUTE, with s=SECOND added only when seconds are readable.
h=6 m=19
